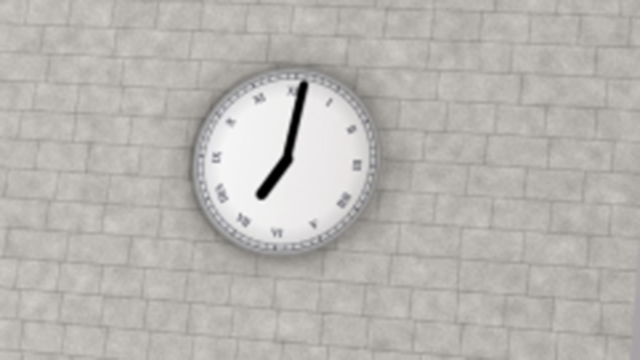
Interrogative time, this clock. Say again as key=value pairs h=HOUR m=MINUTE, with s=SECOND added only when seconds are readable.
h=7 m=1
